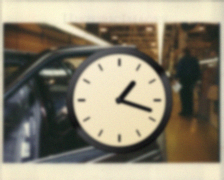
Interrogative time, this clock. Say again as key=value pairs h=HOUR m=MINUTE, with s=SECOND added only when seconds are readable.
h=1 m=18
